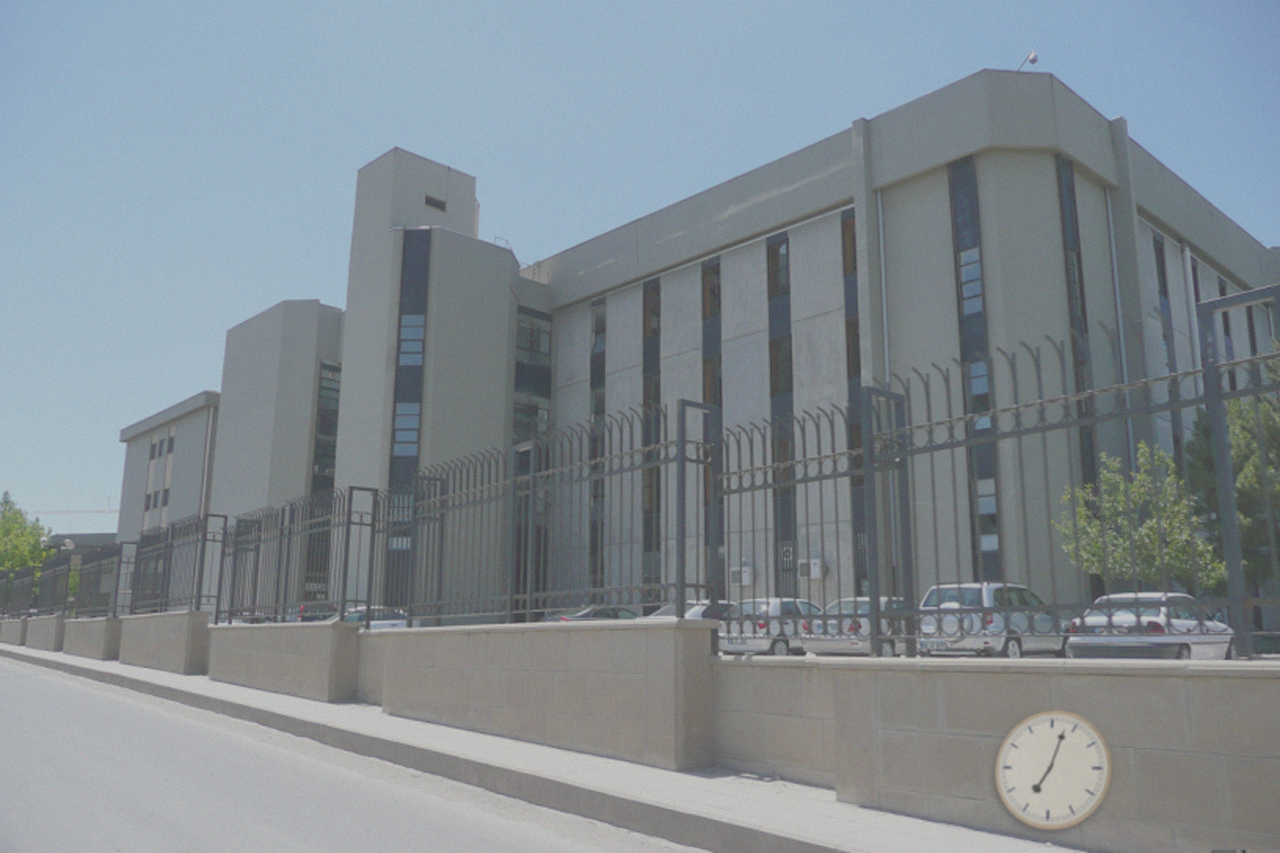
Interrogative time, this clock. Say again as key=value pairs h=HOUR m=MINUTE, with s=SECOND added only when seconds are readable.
h=7 m=3
